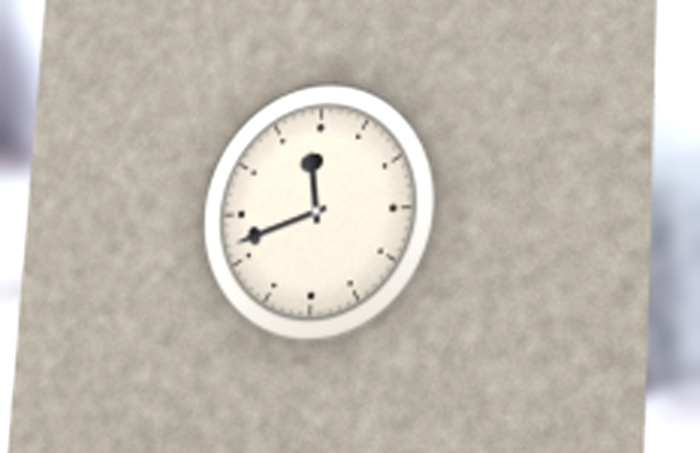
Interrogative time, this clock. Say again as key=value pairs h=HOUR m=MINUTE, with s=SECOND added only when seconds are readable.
h=11 m=42
